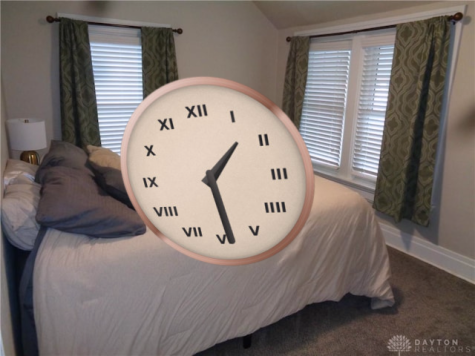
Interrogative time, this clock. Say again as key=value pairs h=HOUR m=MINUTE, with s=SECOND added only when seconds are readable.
h=1 m=29
